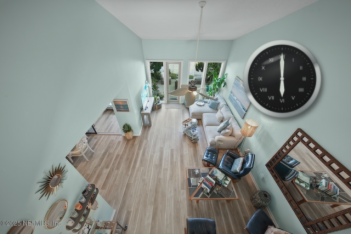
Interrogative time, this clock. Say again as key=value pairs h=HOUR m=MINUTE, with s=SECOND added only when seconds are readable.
h=6 m=0
